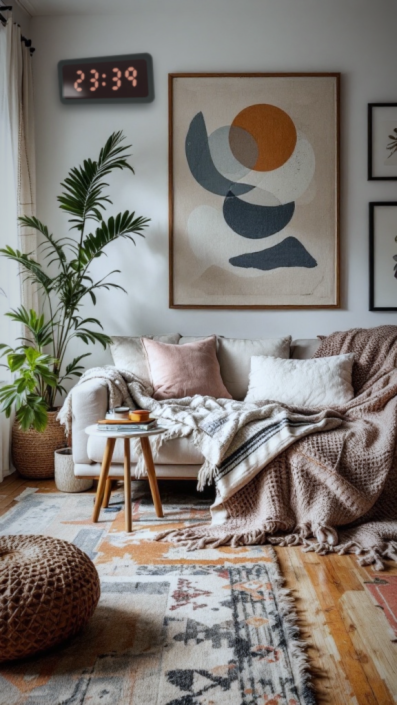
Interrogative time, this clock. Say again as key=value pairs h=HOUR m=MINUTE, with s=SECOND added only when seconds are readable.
h=23 m=39
